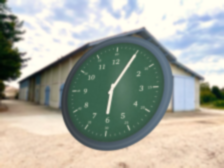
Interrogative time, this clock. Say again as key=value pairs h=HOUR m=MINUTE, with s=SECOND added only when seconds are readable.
h=6 m=5
